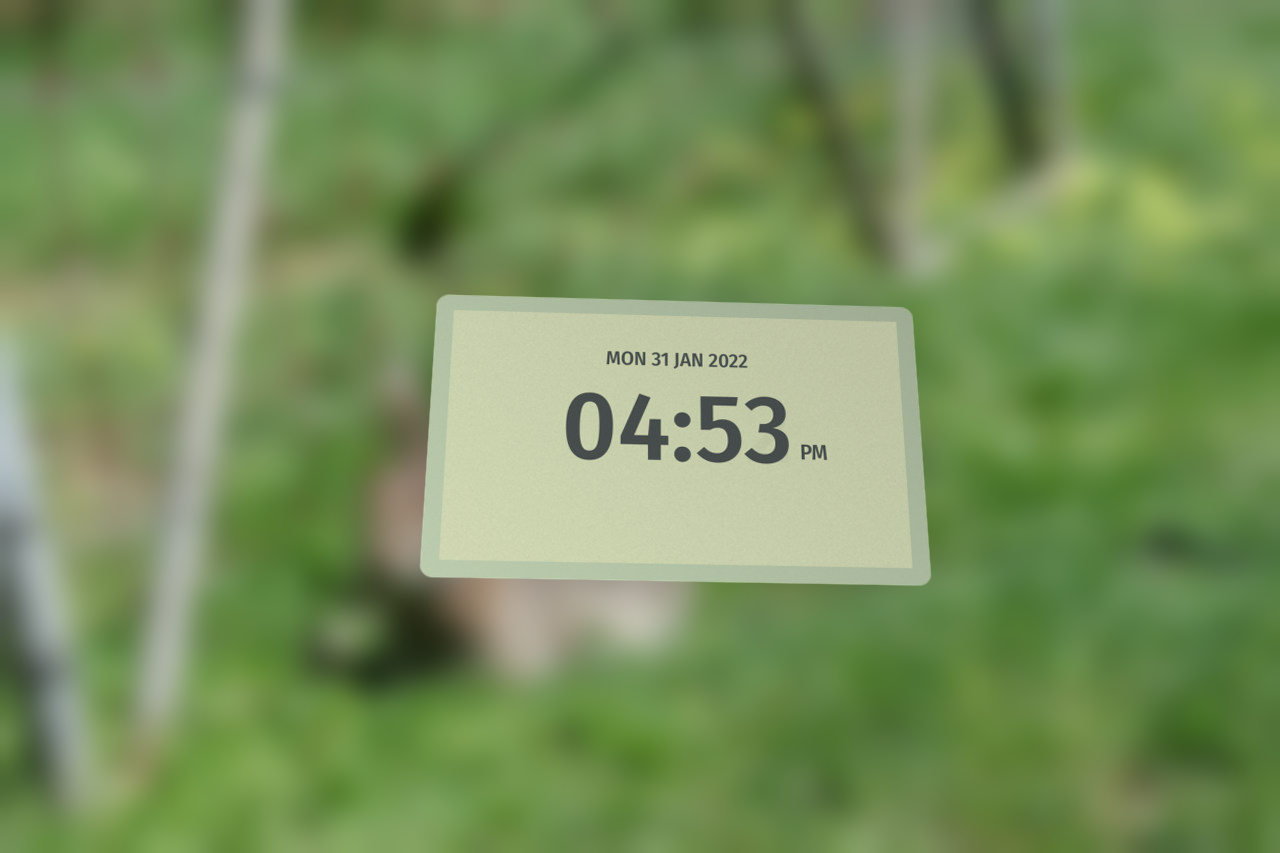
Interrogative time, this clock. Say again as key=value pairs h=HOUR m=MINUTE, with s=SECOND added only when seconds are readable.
h=4 m=53
